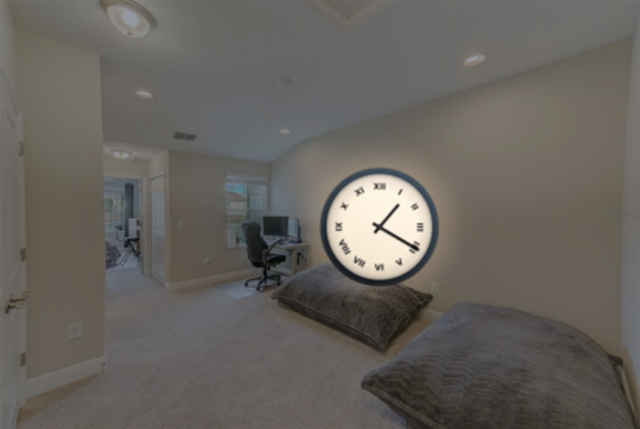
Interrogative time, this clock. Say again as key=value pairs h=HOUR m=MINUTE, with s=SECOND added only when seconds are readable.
h=1 m=20
